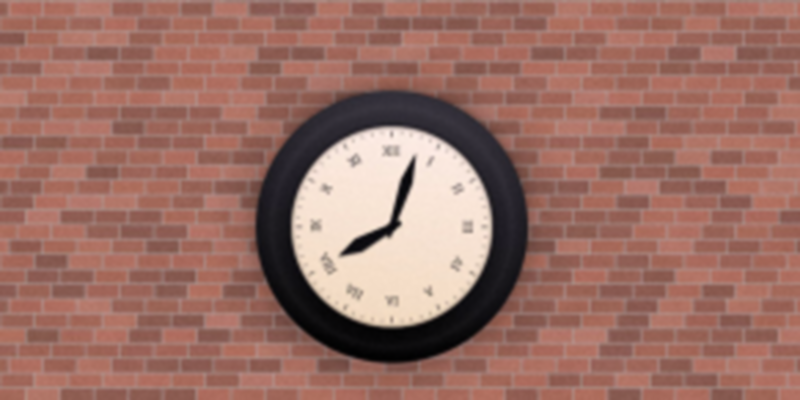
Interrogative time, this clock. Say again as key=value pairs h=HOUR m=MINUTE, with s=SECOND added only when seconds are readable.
h=8 m=3
